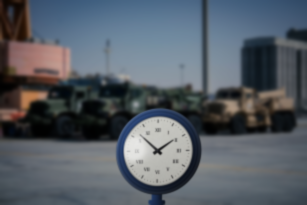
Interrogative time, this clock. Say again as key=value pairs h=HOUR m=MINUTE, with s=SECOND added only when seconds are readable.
h=1 m=52
